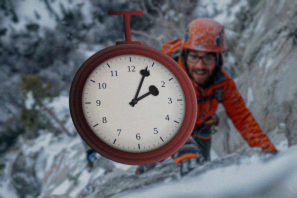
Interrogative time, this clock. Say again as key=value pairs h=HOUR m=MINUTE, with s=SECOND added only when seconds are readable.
h=2 m=4
